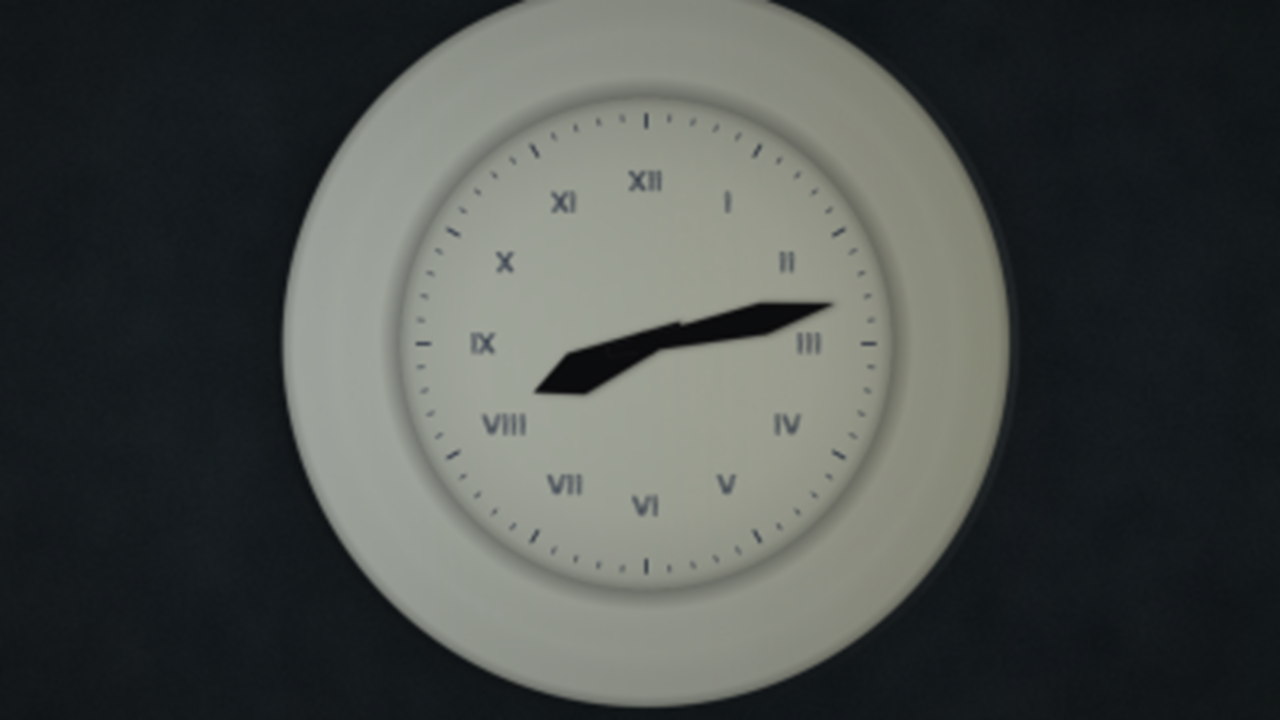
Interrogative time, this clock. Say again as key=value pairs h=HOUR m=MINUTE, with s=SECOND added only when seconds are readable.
h=8 m=13
